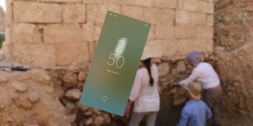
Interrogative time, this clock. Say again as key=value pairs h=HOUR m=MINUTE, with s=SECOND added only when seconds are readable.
h=2 m=50
